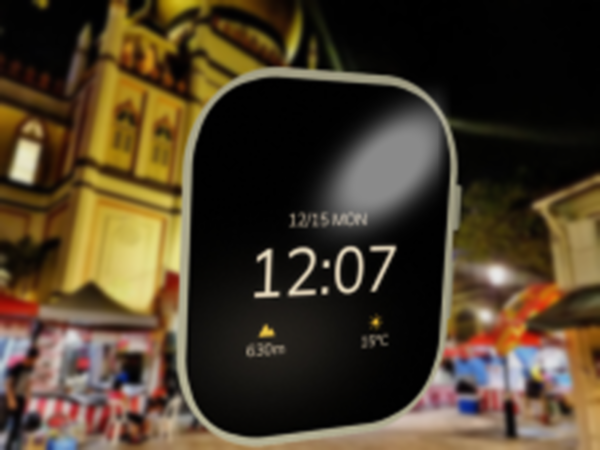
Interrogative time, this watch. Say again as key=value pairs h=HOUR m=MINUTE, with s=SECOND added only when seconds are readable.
h=12 m=7
